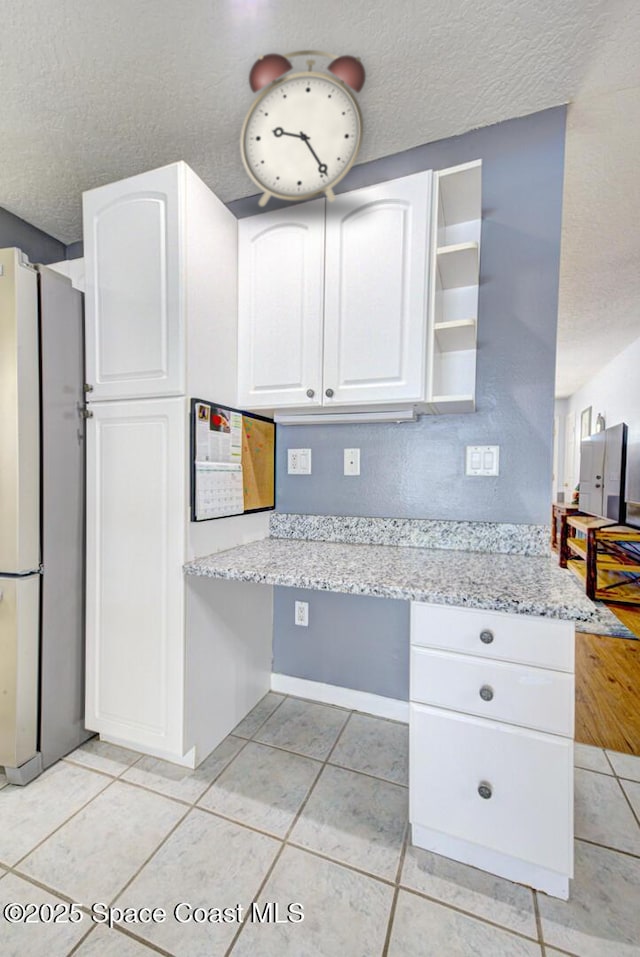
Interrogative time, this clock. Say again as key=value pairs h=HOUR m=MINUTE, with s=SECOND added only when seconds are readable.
h=9 m=24
